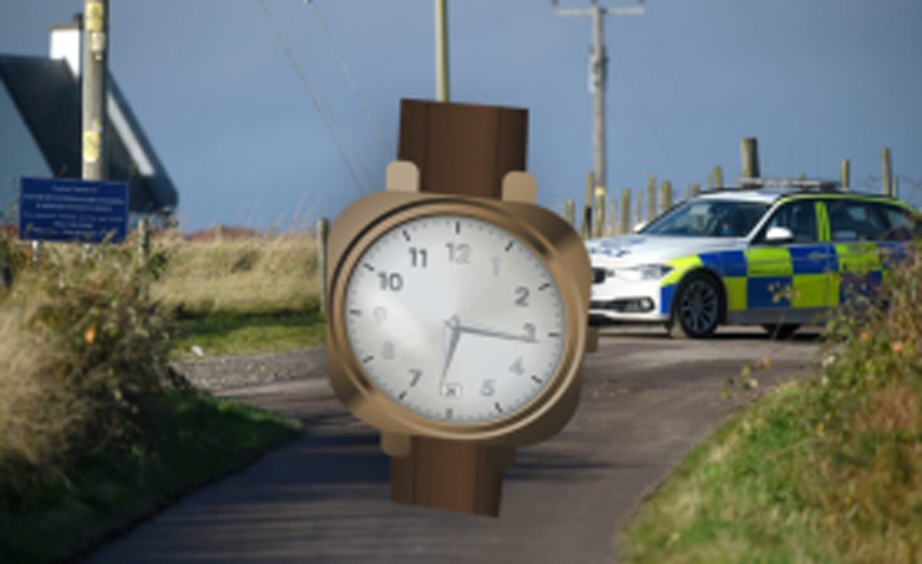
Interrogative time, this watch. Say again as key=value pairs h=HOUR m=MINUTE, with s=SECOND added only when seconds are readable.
h=6 m=16
